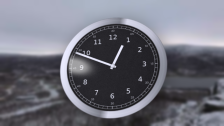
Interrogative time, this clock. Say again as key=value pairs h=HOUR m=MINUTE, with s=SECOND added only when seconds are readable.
h=12 m=49
